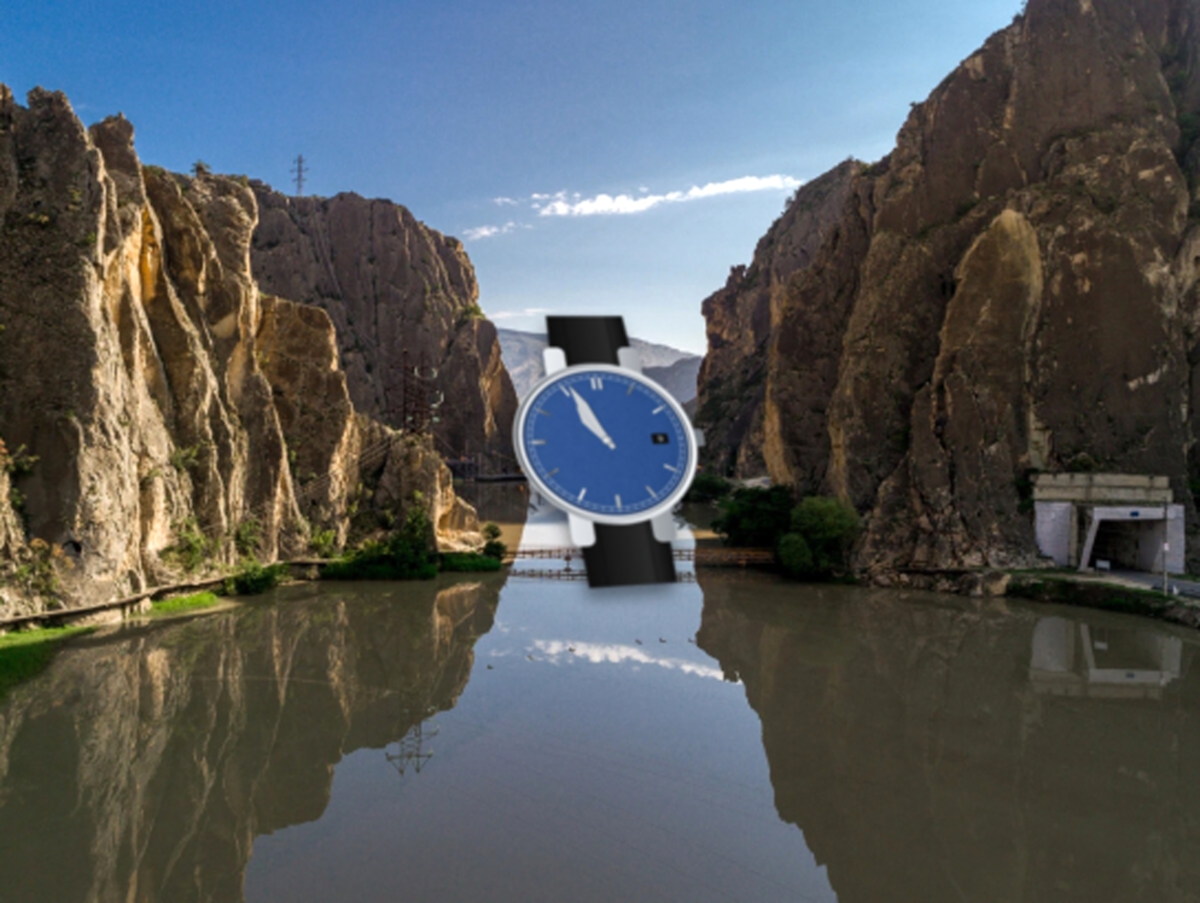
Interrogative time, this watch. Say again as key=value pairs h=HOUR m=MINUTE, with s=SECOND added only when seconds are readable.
h=10 m=56
